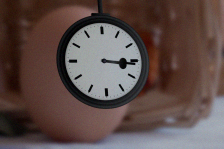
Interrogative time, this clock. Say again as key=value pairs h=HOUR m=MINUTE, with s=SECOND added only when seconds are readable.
h=3 m=16
